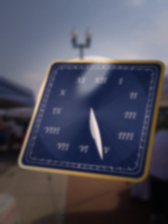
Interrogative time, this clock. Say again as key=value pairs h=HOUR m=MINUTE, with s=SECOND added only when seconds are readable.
h=5 m=26
